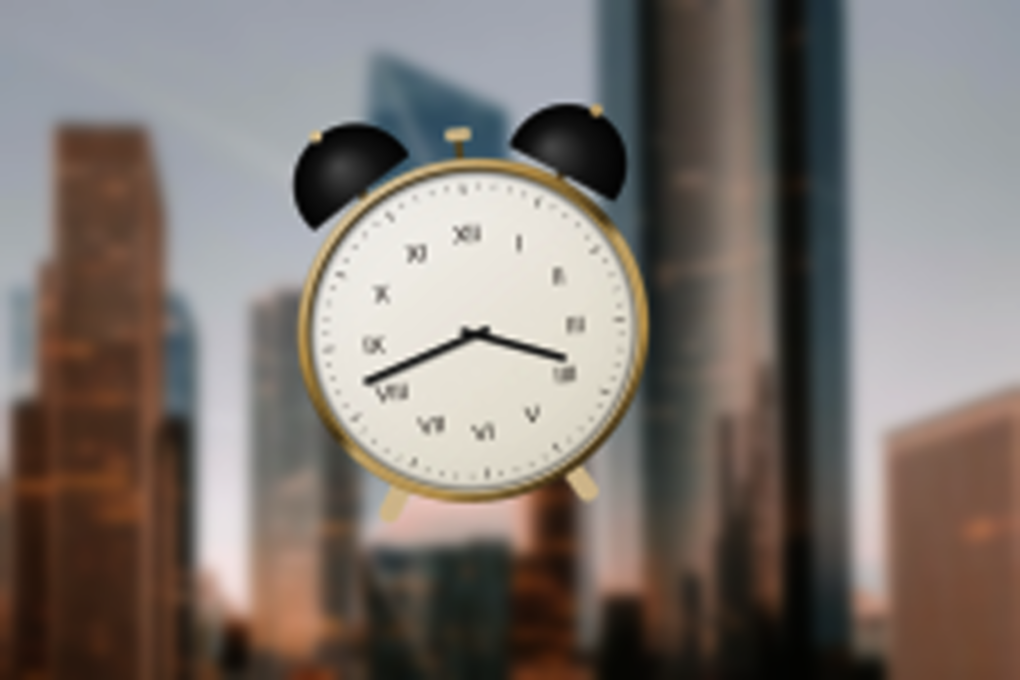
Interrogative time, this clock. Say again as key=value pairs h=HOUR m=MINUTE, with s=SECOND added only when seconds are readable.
h=3 m=42
